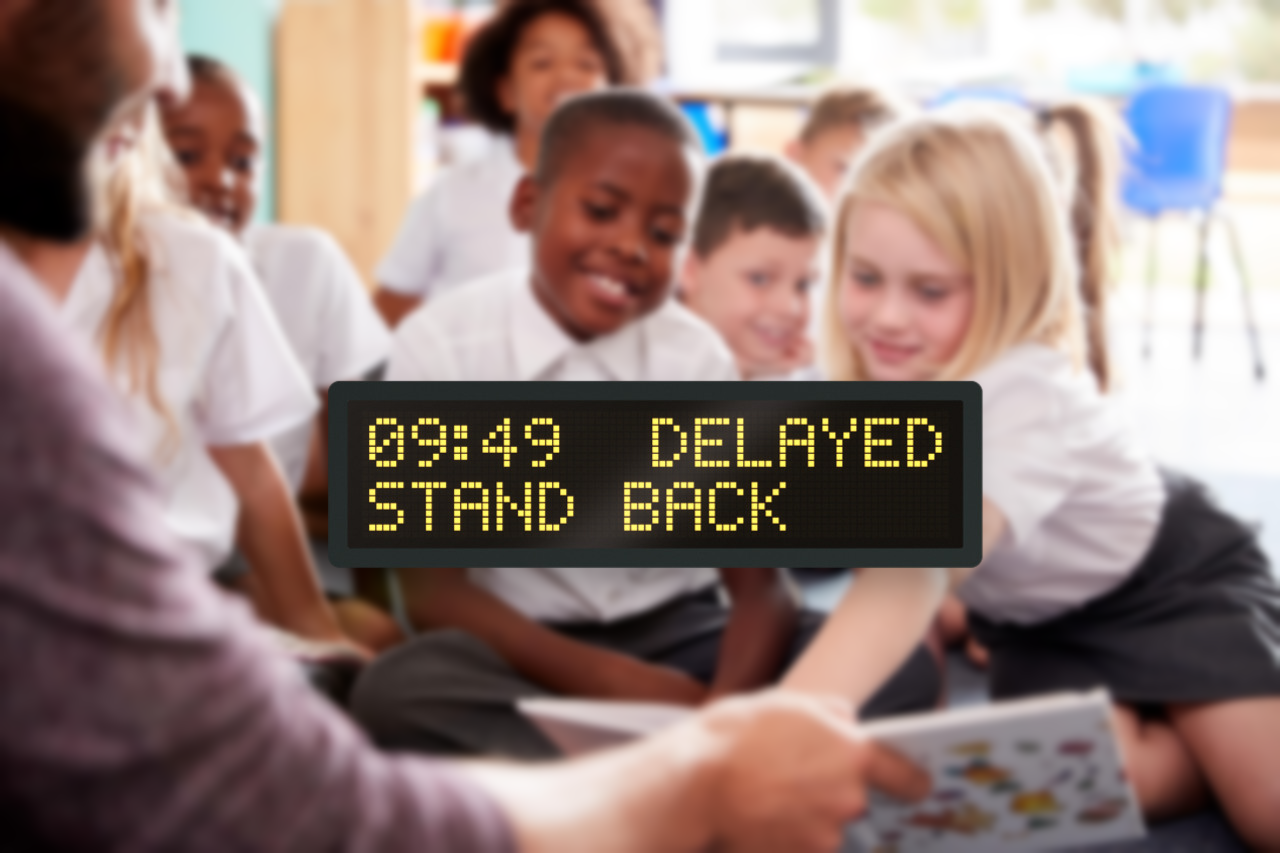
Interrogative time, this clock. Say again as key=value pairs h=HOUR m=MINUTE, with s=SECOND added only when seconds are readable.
h=9 m=49
